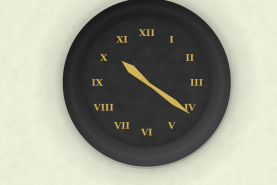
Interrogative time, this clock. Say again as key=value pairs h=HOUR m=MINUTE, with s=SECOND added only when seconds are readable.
h=10 m=21
